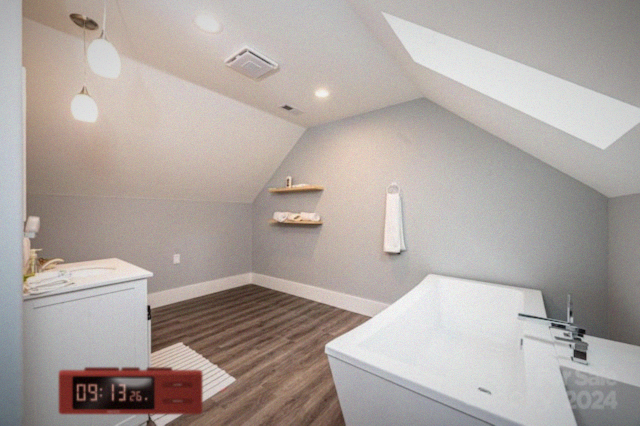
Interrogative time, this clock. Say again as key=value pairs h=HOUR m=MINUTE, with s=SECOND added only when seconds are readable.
h=9 m=13
